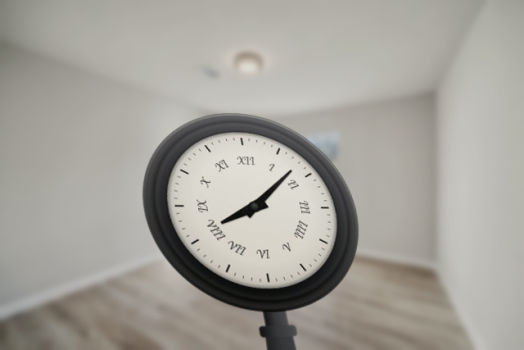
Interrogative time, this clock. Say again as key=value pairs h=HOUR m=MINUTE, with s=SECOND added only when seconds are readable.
h=8 m=8
